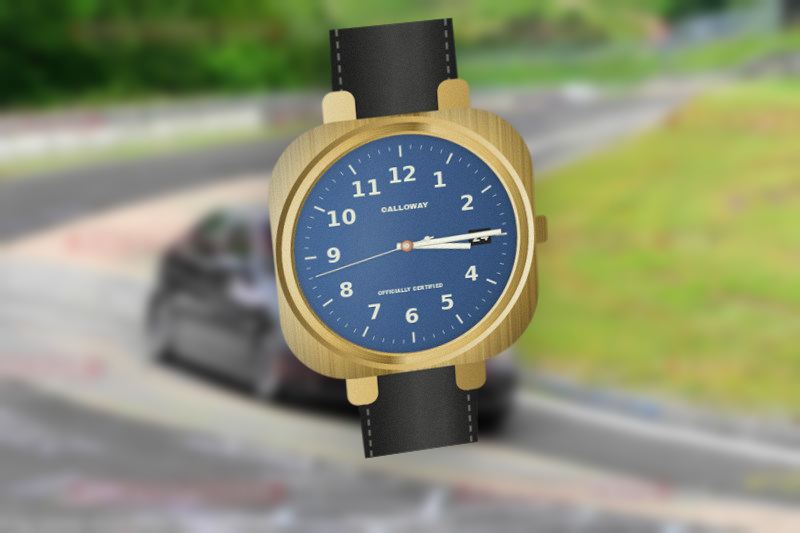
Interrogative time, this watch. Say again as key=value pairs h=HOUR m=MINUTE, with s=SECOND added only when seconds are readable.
h=3 m=14 s=43
